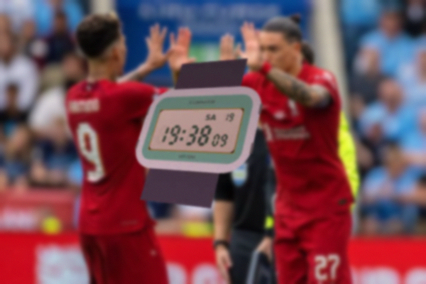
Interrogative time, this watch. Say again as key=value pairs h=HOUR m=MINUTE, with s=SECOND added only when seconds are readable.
h=19 m=38 s=9
